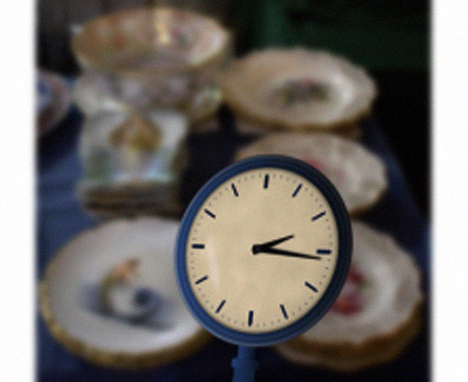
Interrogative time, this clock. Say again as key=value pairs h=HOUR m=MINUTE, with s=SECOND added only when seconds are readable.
h=2 m=16
